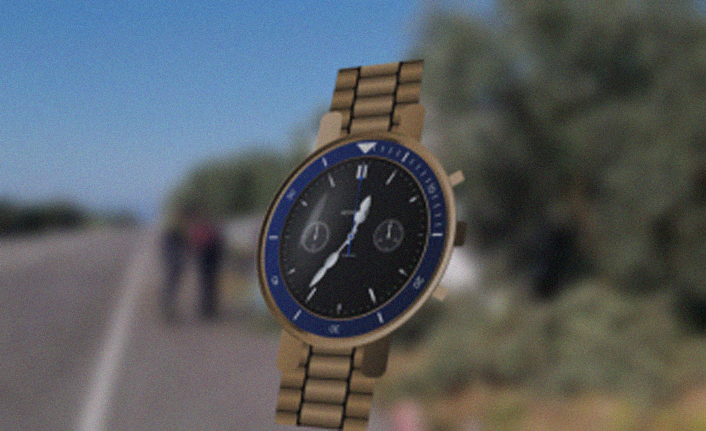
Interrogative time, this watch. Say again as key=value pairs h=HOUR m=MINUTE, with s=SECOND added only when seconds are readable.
h=12 m=36
